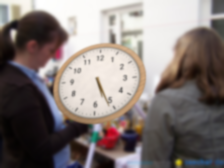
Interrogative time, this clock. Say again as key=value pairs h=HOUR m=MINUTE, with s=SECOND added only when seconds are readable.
h=5 m=26
